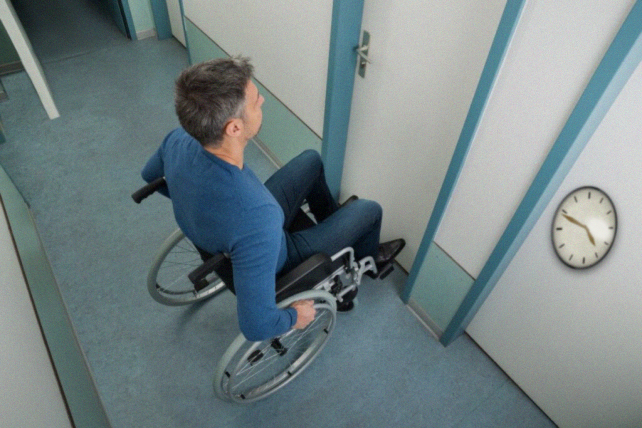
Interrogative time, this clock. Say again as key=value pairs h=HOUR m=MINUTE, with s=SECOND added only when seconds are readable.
h=4 m=49
